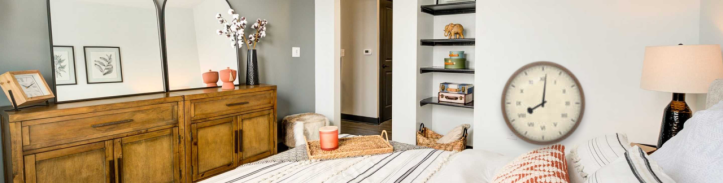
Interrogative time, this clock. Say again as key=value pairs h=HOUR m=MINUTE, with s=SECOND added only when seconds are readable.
h=8 m=1
